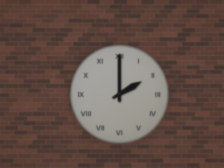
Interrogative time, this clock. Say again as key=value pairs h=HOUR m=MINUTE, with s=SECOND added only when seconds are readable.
h=2 m=0
